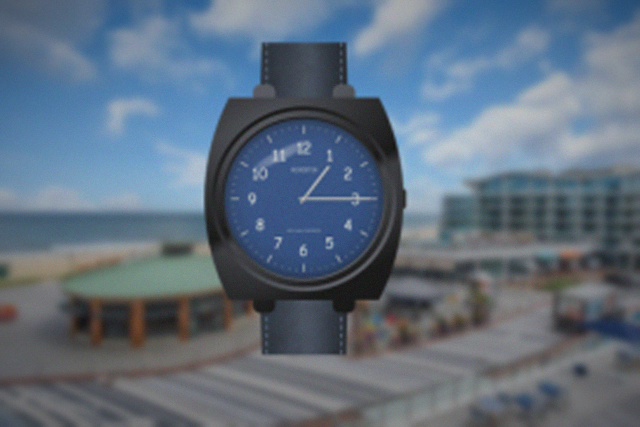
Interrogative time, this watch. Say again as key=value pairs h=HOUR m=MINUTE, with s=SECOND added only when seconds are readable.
h=1 m=15
